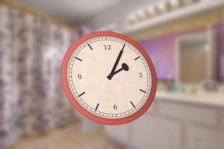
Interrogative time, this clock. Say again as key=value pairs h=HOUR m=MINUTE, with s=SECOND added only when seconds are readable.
h=2 m=5
